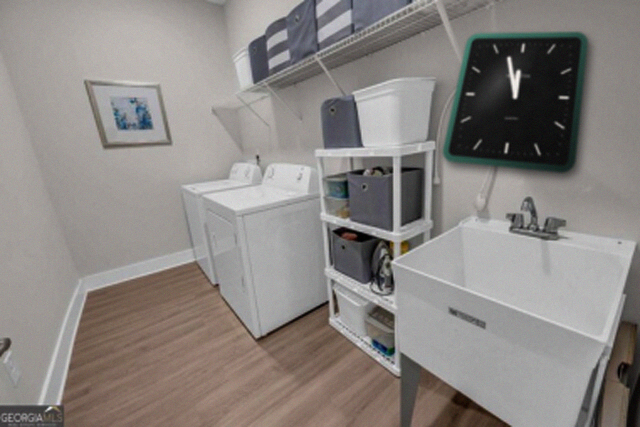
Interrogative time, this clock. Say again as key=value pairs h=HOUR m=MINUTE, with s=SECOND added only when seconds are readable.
h=11 m=57
